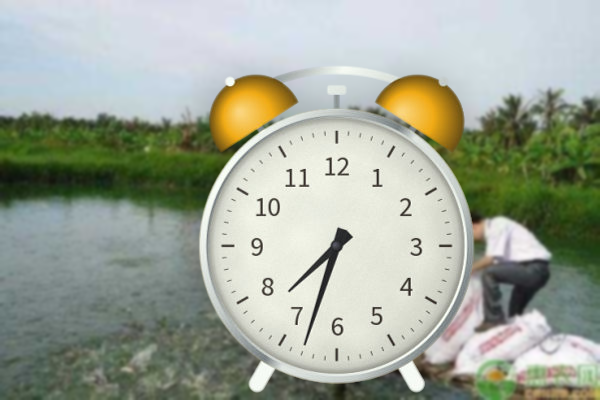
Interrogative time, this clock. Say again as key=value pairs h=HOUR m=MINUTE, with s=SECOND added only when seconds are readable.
h=7 m=33
